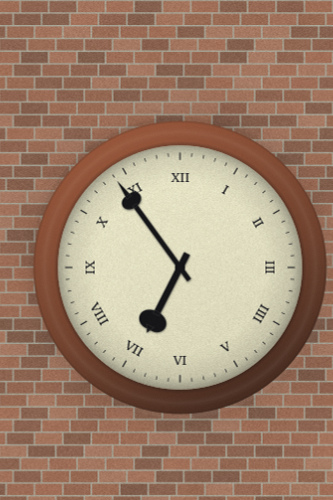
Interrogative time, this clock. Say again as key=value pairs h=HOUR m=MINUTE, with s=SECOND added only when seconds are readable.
h=6 m=54
